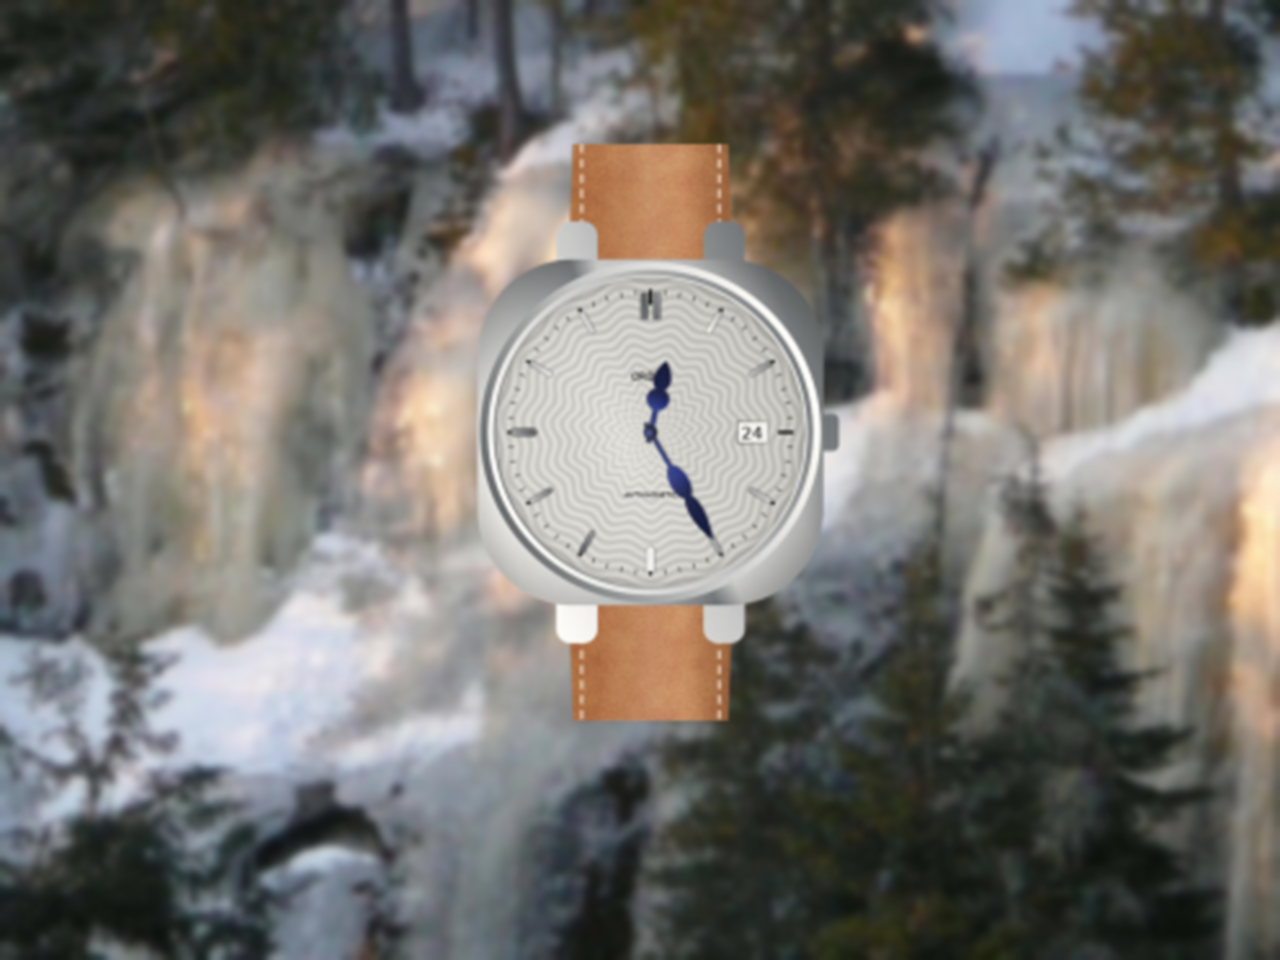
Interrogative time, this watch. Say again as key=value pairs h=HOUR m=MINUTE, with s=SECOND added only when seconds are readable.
h=12 m=25
